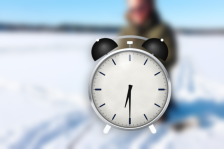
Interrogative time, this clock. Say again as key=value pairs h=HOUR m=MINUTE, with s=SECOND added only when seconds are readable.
h=6 m=30
